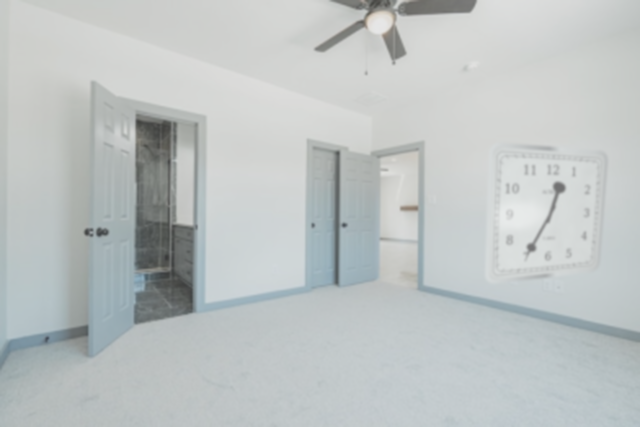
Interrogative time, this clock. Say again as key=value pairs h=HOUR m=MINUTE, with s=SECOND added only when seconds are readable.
h=12 m=35
